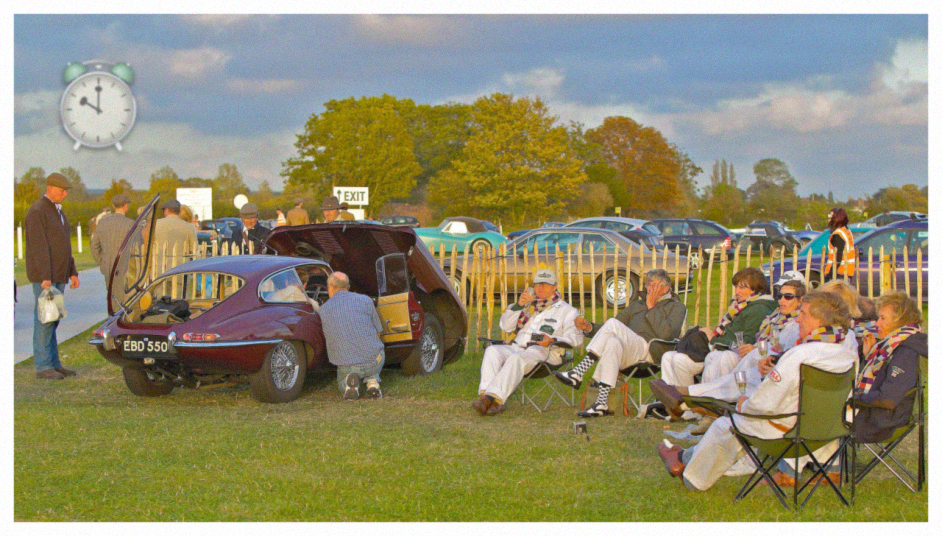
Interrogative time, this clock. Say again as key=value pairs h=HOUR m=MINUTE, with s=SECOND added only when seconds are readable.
h=10 m=0
